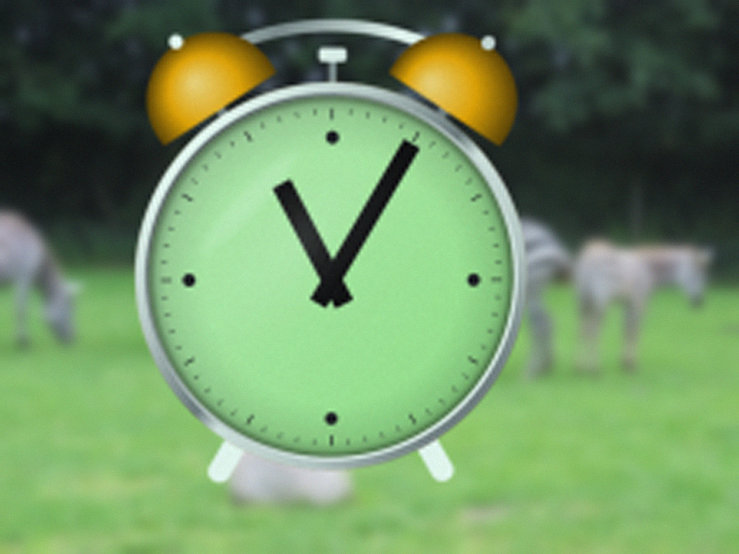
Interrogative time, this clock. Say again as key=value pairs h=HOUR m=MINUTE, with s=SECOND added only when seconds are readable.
h=11 m=5
